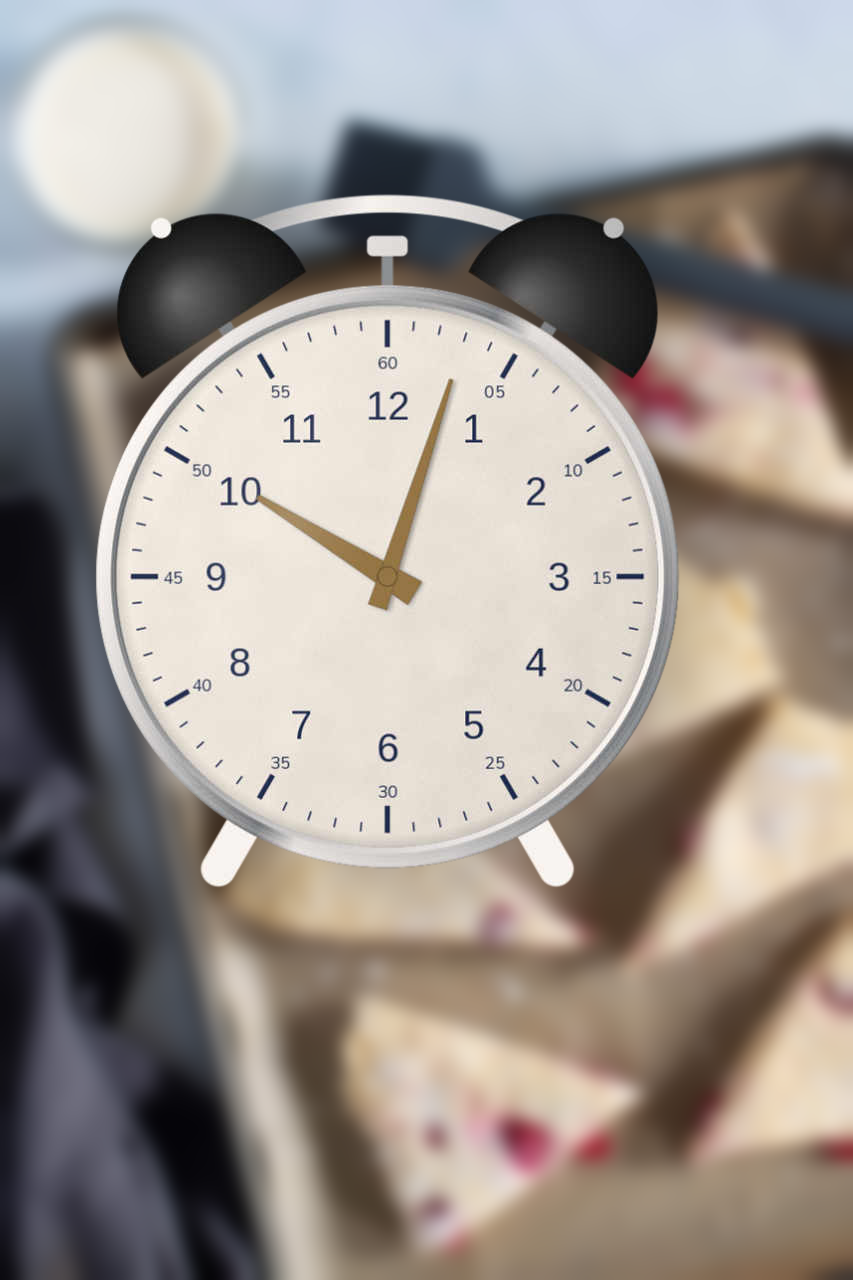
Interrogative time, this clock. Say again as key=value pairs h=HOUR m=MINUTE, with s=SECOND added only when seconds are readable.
h=10 m=3
